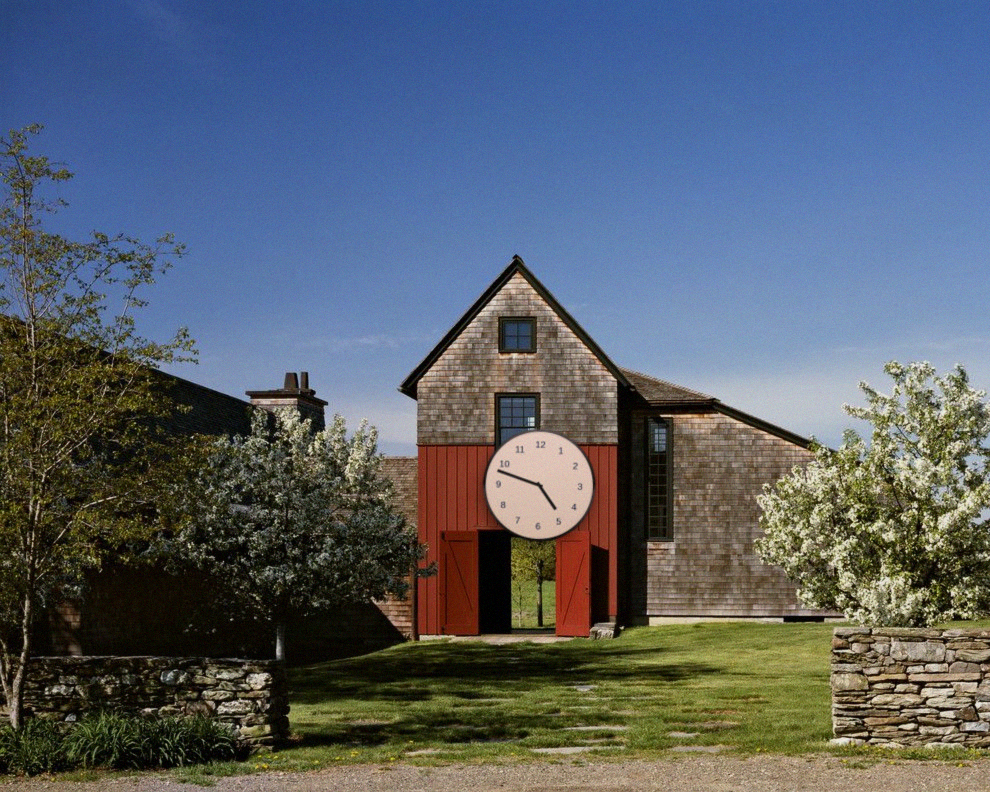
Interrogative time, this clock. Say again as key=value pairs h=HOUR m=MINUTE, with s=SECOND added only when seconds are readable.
h=4 m=48
